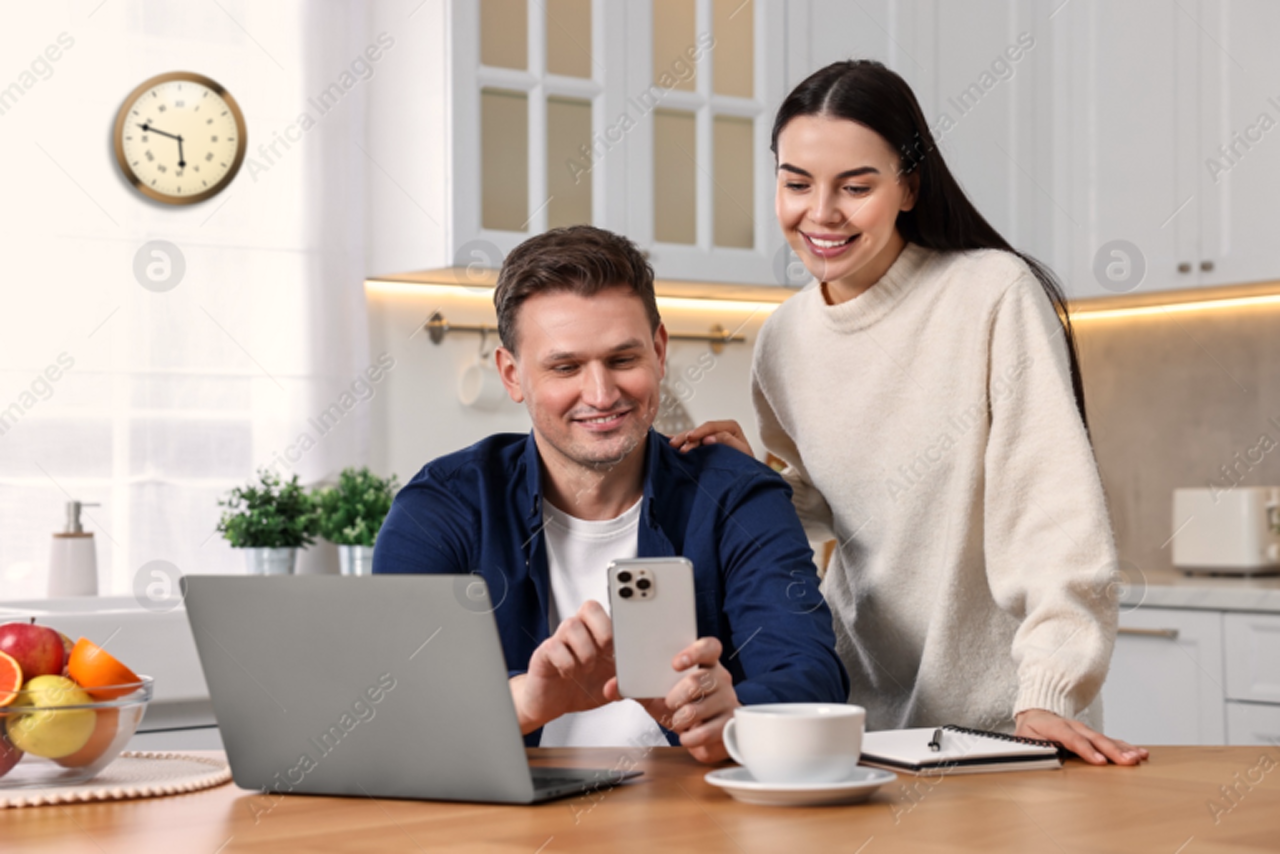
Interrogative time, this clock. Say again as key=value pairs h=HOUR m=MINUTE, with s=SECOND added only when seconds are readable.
h=5 m=48
